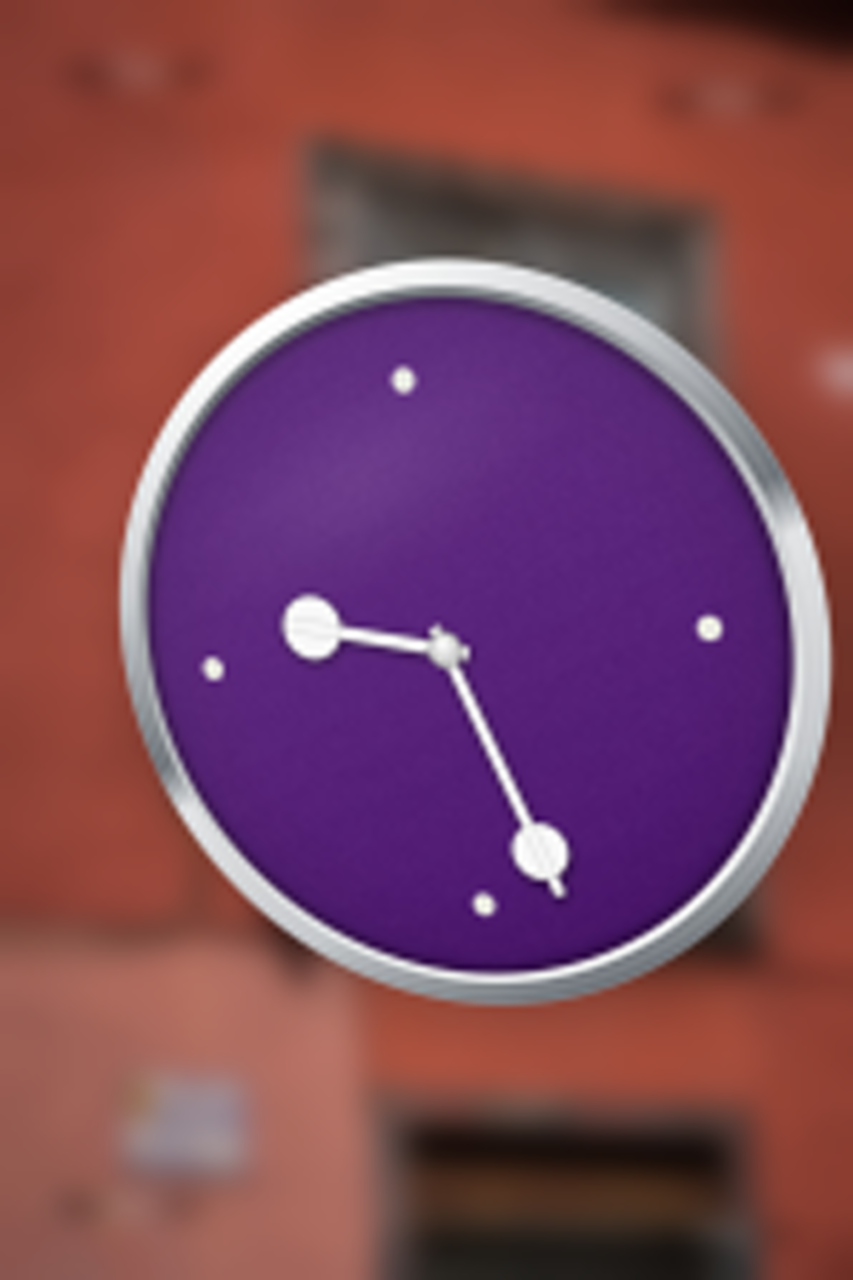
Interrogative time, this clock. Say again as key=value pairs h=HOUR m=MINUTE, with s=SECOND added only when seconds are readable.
h=9 m=27
